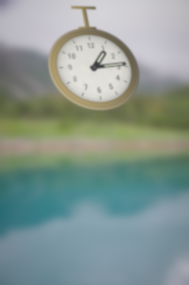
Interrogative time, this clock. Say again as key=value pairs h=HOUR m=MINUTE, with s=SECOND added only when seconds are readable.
h=1 m=14
